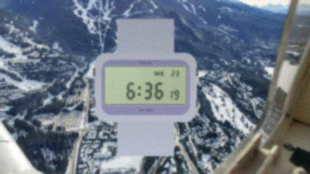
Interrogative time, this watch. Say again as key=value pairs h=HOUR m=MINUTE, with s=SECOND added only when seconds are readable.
h=6 m=36
